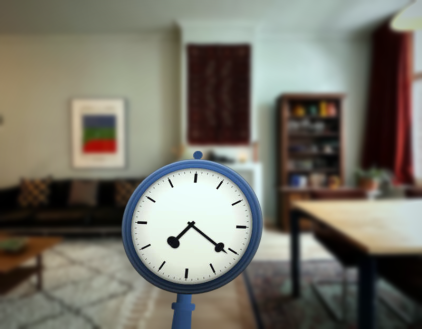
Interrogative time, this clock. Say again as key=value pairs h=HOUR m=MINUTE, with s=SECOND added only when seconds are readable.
h=7 m=21
